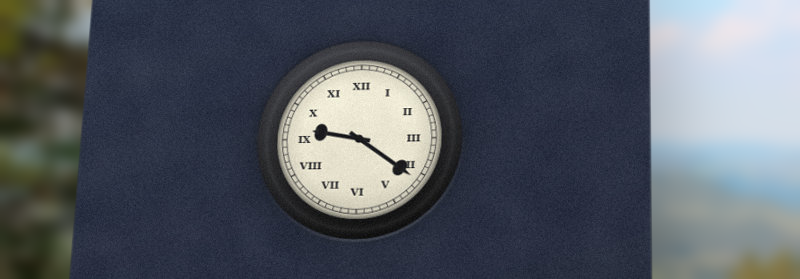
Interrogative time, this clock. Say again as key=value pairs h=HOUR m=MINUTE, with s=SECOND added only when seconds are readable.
h=9 m=21
